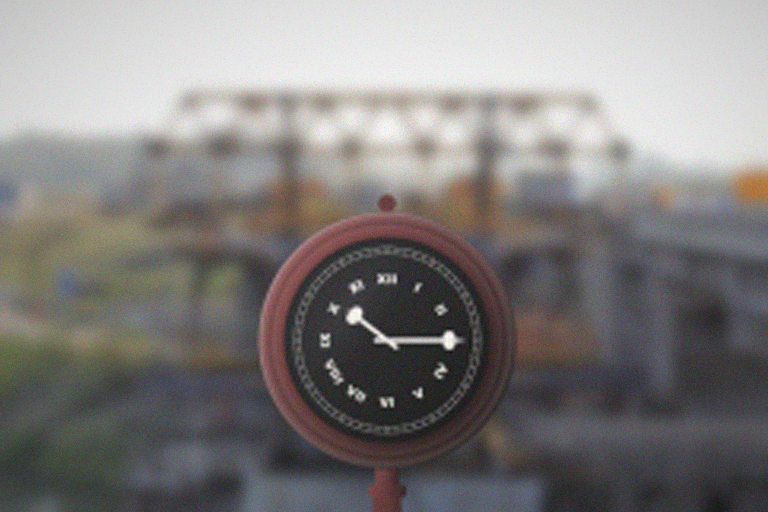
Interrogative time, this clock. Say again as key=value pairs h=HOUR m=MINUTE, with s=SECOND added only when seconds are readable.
h=10 m=15
